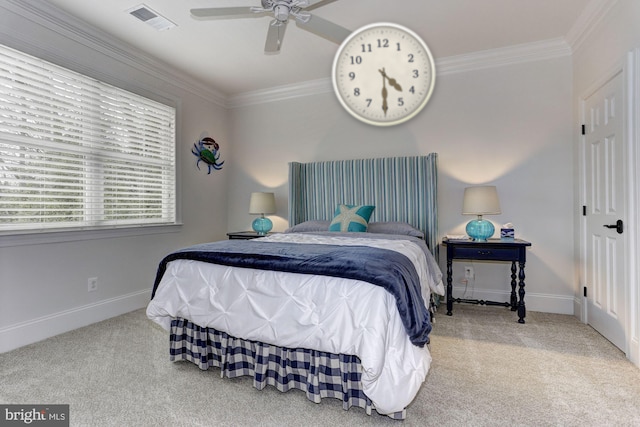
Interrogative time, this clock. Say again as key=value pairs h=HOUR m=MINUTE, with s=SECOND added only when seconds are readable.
h=4 m=30
